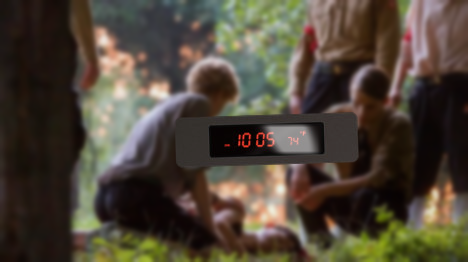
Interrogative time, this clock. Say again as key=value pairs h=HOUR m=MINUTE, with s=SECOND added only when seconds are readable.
h=10 m=5
